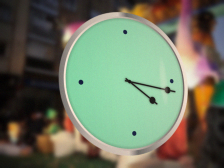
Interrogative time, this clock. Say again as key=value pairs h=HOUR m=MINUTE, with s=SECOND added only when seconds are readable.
h=4 m=17
